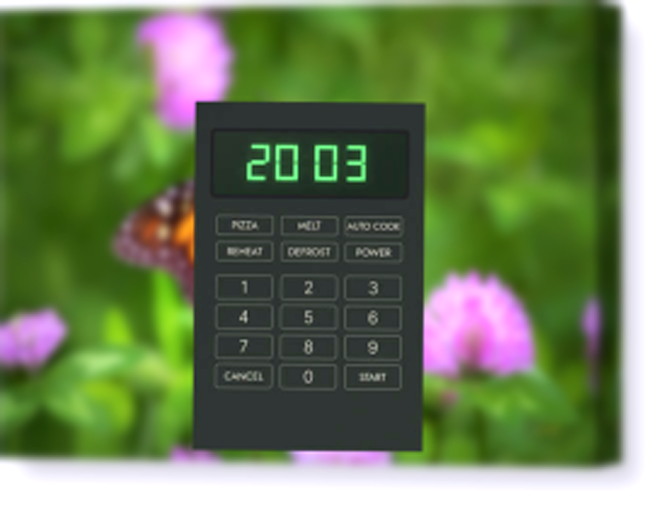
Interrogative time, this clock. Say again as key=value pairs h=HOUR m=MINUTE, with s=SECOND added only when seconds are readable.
h=20 m=3
